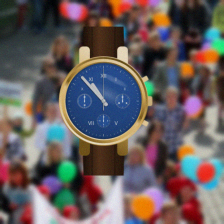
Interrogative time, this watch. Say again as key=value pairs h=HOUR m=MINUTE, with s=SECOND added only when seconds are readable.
h=10 m=53
